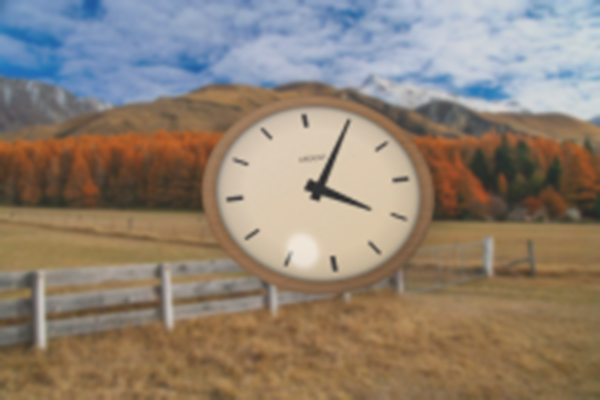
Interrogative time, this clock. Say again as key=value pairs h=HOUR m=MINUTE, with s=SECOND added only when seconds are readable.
h=4 m=5
